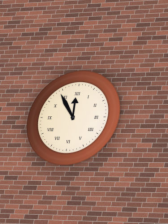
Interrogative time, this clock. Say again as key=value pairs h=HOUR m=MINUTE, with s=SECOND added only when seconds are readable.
h=11 m=54
